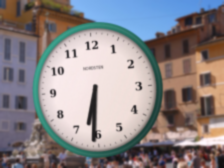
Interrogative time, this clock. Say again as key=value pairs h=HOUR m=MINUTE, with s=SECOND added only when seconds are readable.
h=6 m=31
